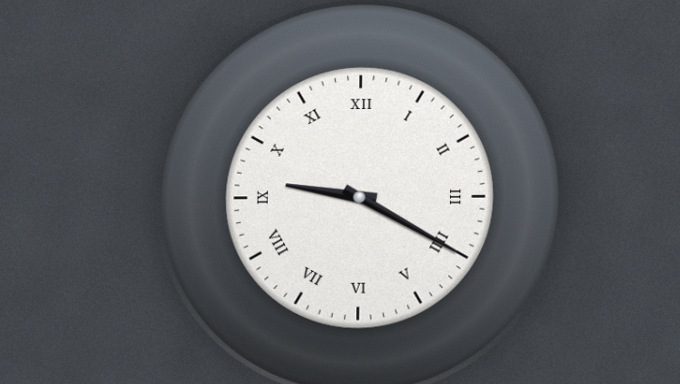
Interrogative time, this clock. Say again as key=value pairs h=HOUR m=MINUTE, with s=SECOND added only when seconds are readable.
h=9 m=20
